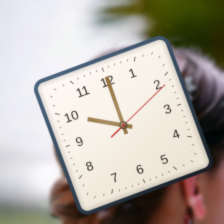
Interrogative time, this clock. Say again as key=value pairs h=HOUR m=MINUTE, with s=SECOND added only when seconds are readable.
h=10 m=0 s=11
